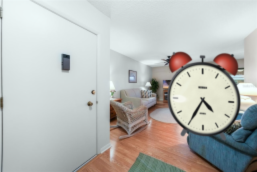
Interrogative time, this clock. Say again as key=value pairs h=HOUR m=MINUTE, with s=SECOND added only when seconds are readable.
h=4 m=35
